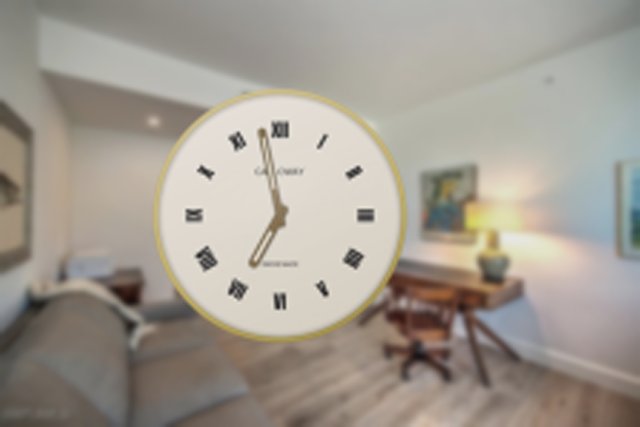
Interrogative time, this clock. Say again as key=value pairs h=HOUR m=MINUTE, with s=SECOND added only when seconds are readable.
h=6 m=58
